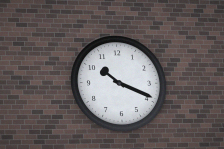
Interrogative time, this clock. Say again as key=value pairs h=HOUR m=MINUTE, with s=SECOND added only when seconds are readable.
h=10 m=19
